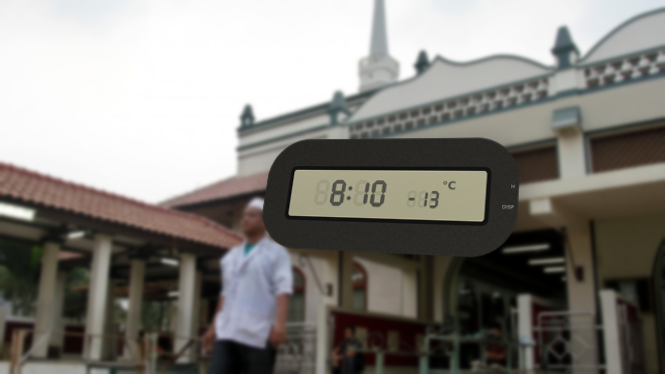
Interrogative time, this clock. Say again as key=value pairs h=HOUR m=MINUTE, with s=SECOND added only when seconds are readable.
h=8 m=10
